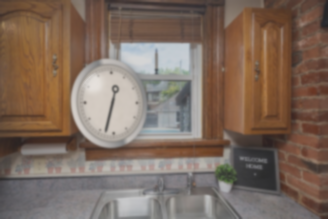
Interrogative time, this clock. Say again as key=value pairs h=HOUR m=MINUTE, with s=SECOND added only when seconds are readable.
h=12 m=33
